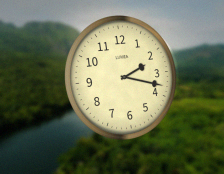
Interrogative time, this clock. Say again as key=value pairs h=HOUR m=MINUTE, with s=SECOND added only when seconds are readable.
h=2 m=18
